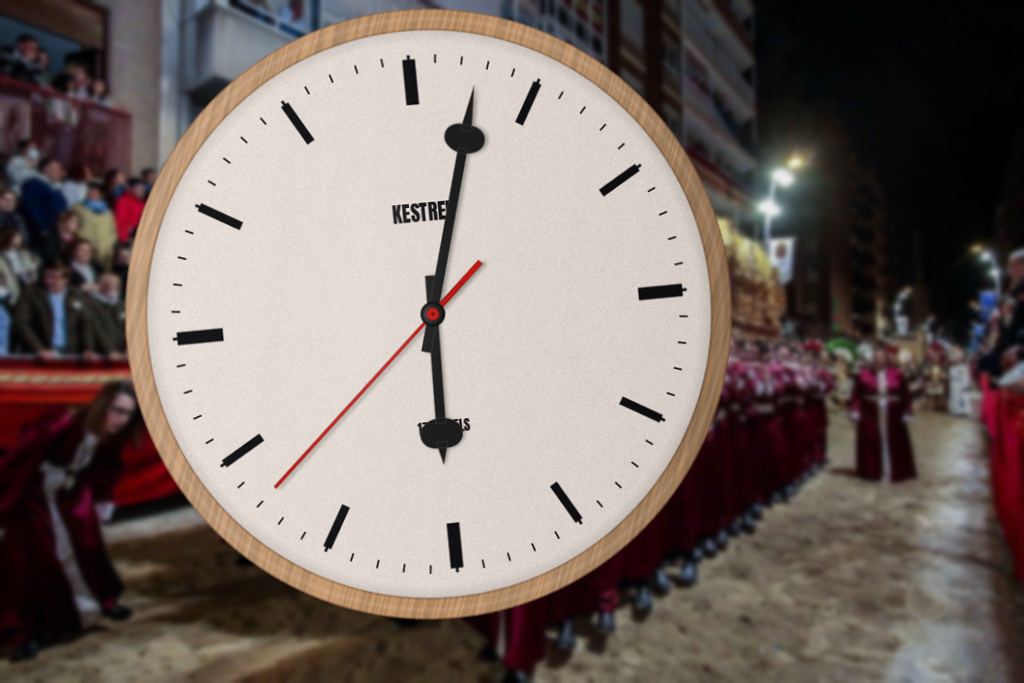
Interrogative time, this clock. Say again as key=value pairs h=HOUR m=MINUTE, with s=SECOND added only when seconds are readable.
h=6 m=2 s=38
